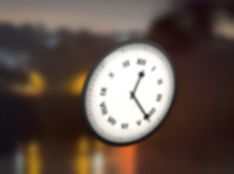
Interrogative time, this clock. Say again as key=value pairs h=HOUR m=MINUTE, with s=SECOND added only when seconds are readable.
h=12 m=22
